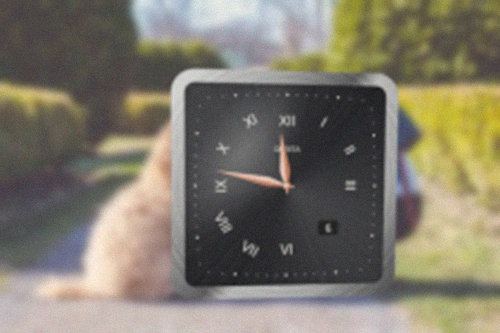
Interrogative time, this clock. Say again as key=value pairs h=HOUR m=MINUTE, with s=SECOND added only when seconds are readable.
h=11 m=47
